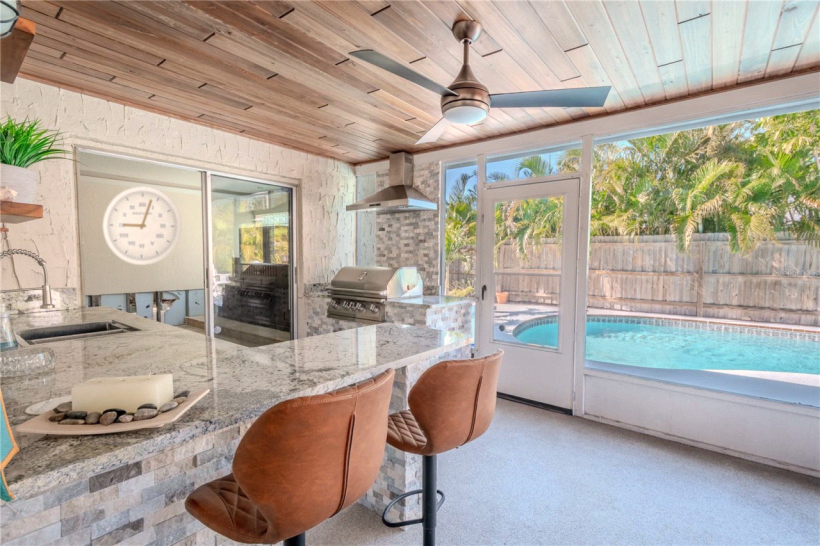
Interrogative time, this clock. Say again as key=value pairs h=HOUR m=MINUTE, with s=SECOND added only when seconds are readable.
h=9 m=3
